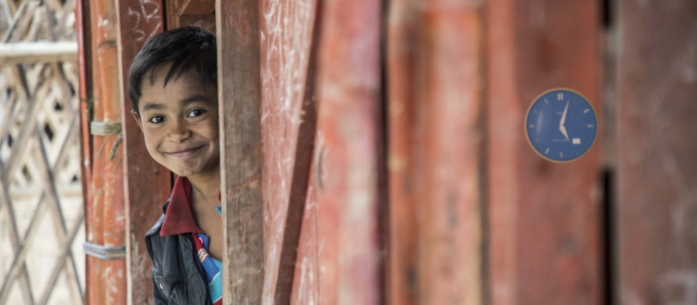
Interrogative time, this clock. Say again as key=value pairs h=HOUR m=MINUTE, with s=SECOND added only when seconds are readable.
h=5 m=3
